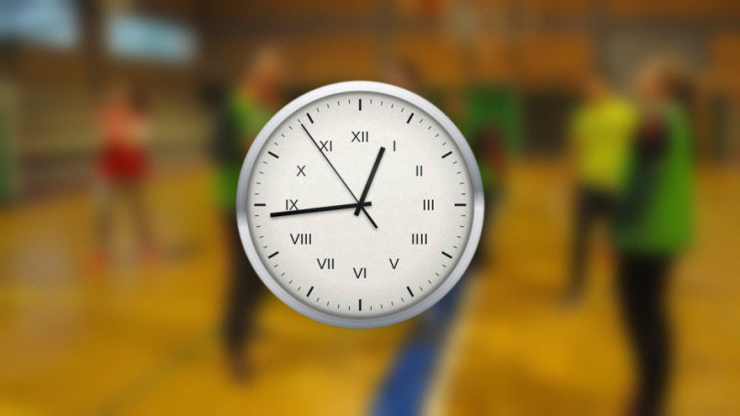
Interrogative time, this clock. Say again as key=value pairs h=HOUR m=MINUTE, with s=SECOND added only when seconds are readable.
h=12 m=43 s=54
